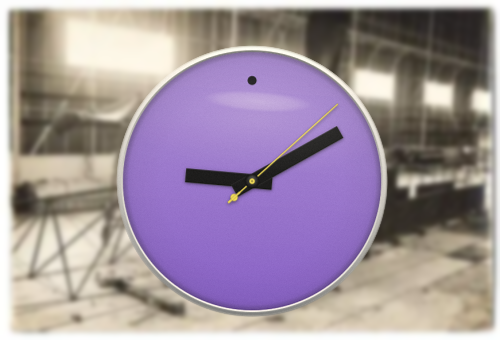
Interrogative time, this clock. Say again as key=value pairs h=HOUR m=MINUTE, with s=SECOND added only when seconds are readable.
h=9 m=10 s=8
